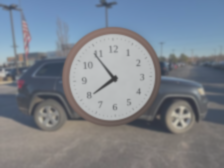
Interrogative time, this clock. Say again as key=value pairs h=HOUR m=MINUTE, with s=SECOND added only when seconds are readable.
h=7 m=54
